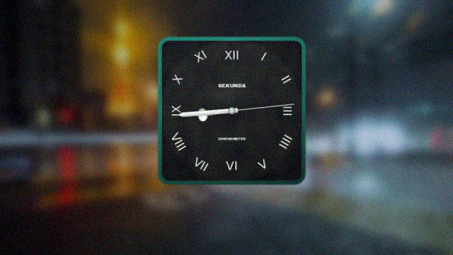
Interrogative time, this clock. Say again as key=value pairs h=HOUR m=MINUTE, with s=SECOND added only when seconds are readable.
h=8 m=44 s=14
